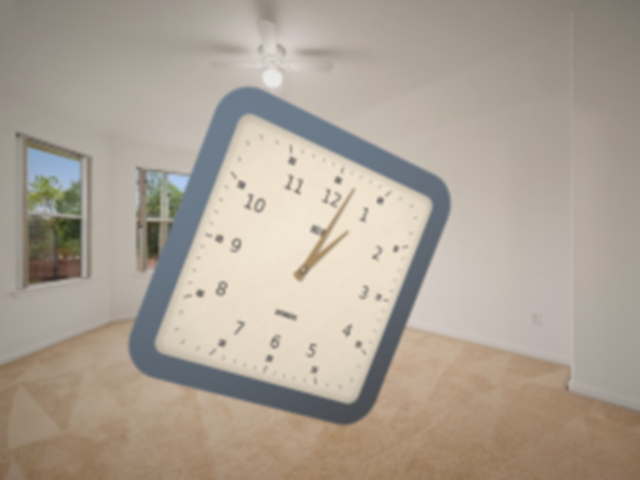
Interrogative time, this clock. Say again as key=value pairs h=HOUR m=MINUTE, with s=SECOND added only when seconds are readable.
h=1 m=2
